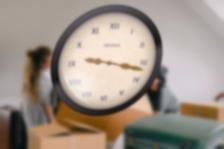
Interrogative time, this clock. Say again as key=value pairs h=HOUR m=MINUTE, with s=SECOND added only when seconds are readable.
h=9 m=17
